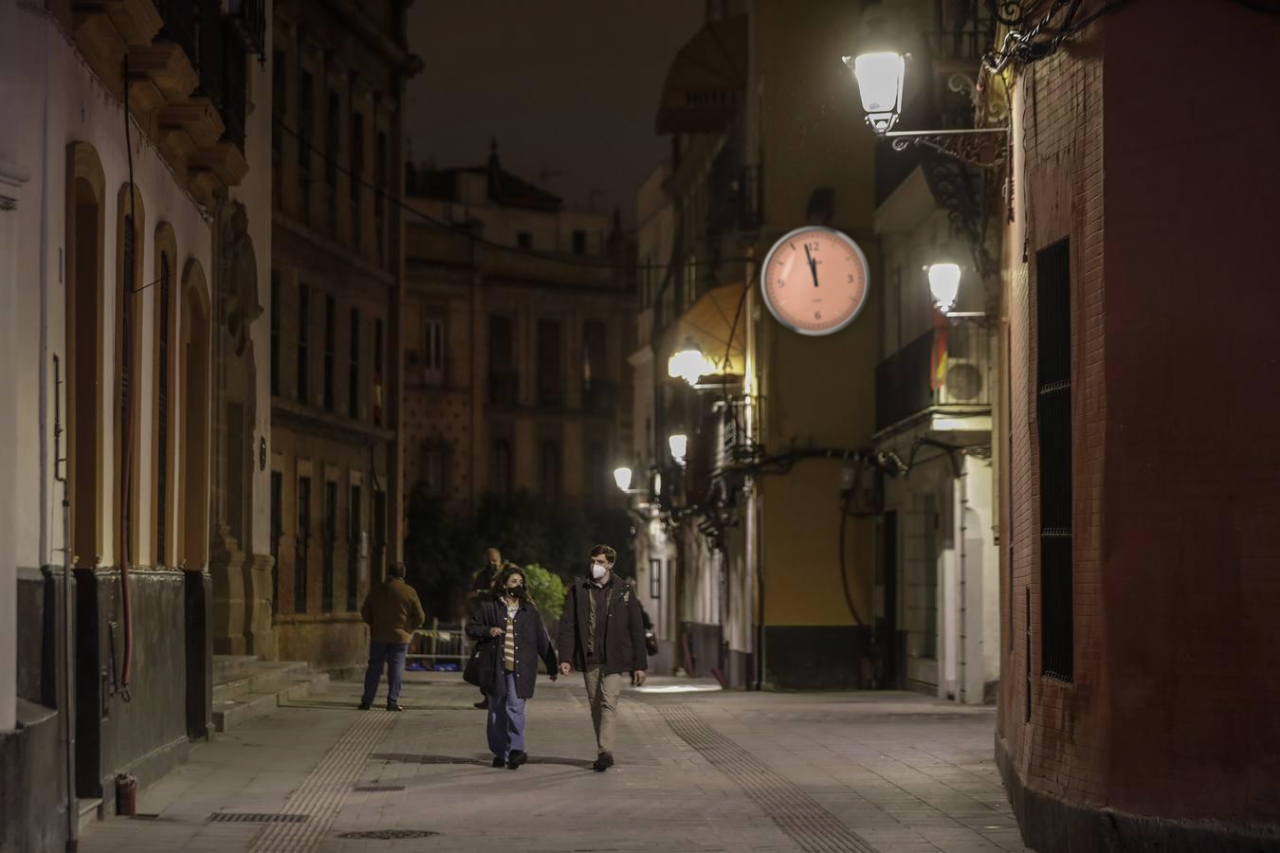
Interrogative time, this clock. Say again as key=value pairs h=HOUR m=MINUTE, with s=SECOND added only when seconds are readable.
h=11 m=58
